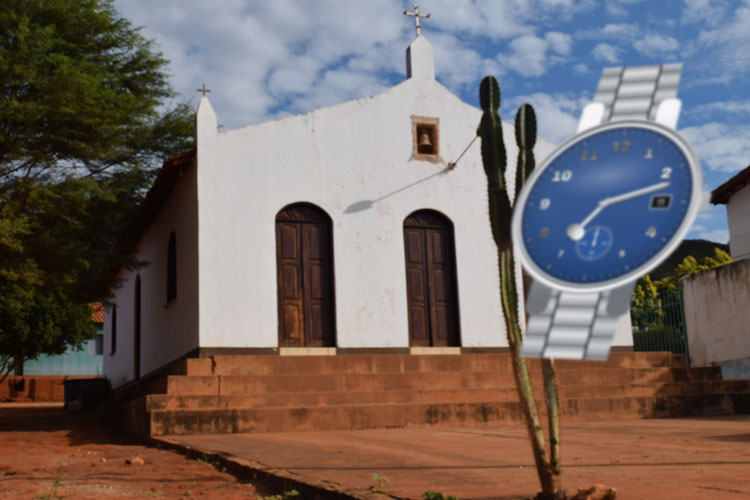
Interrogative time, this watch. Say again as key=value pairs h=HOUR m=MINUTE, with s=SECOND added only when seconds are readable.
h=7 m=12
